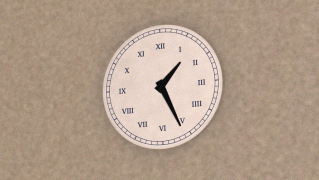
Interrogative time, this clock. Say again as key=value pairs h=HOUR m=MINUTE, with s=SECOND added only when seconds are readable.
h=1 m=26
